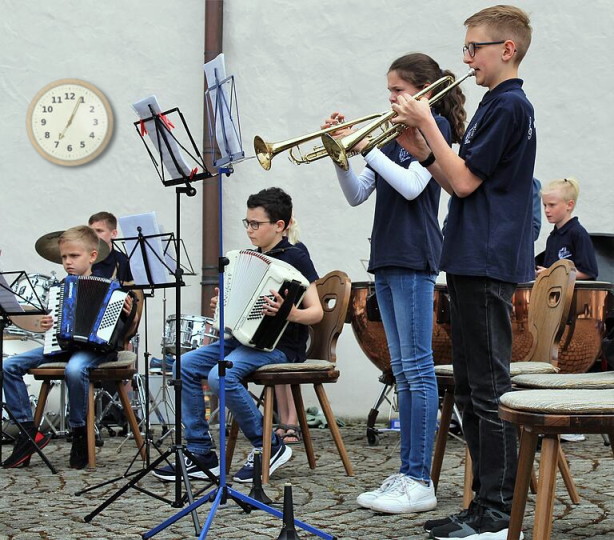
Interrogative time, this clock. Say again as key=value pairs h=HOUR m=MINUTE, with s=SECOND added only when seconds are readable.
h=7 m=4
